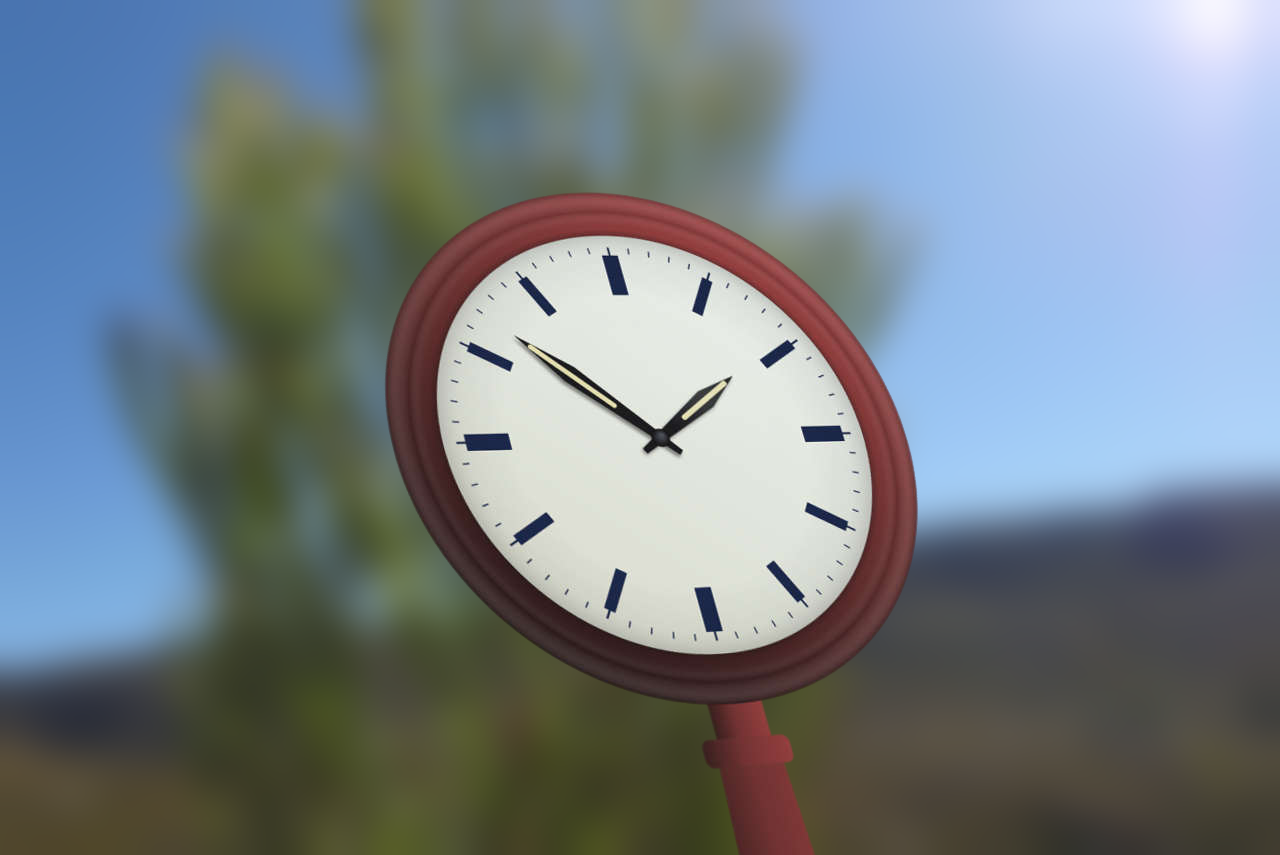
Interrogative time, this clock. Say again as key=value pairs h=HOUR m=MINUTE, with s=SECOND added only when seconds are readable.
h=1 m=52
